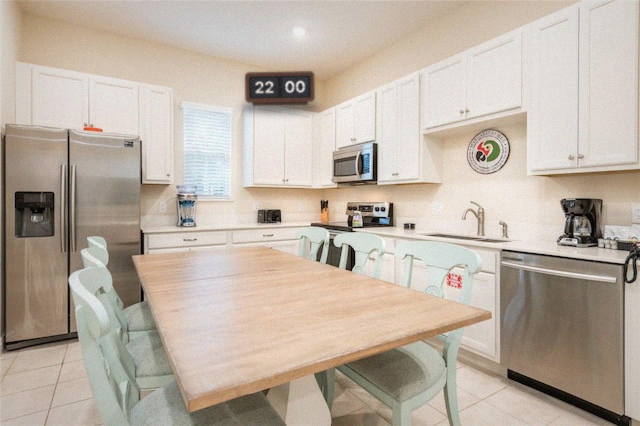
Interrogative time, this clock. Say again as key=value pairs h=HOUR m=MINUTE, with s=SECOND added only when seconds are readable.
h=22 m=0
